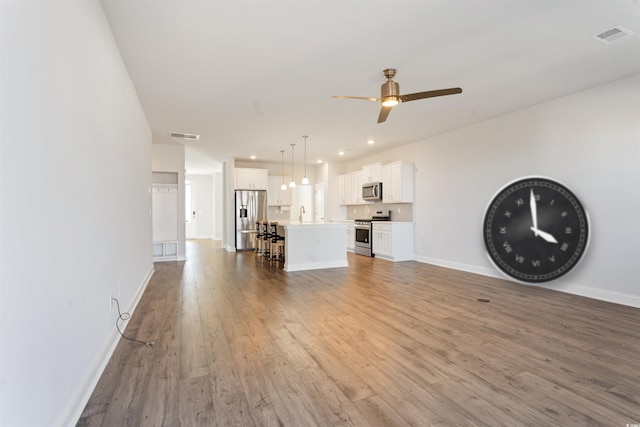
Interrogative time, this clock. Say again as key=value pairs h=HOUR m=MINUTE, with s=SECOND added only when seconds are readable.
h=3 m=59
